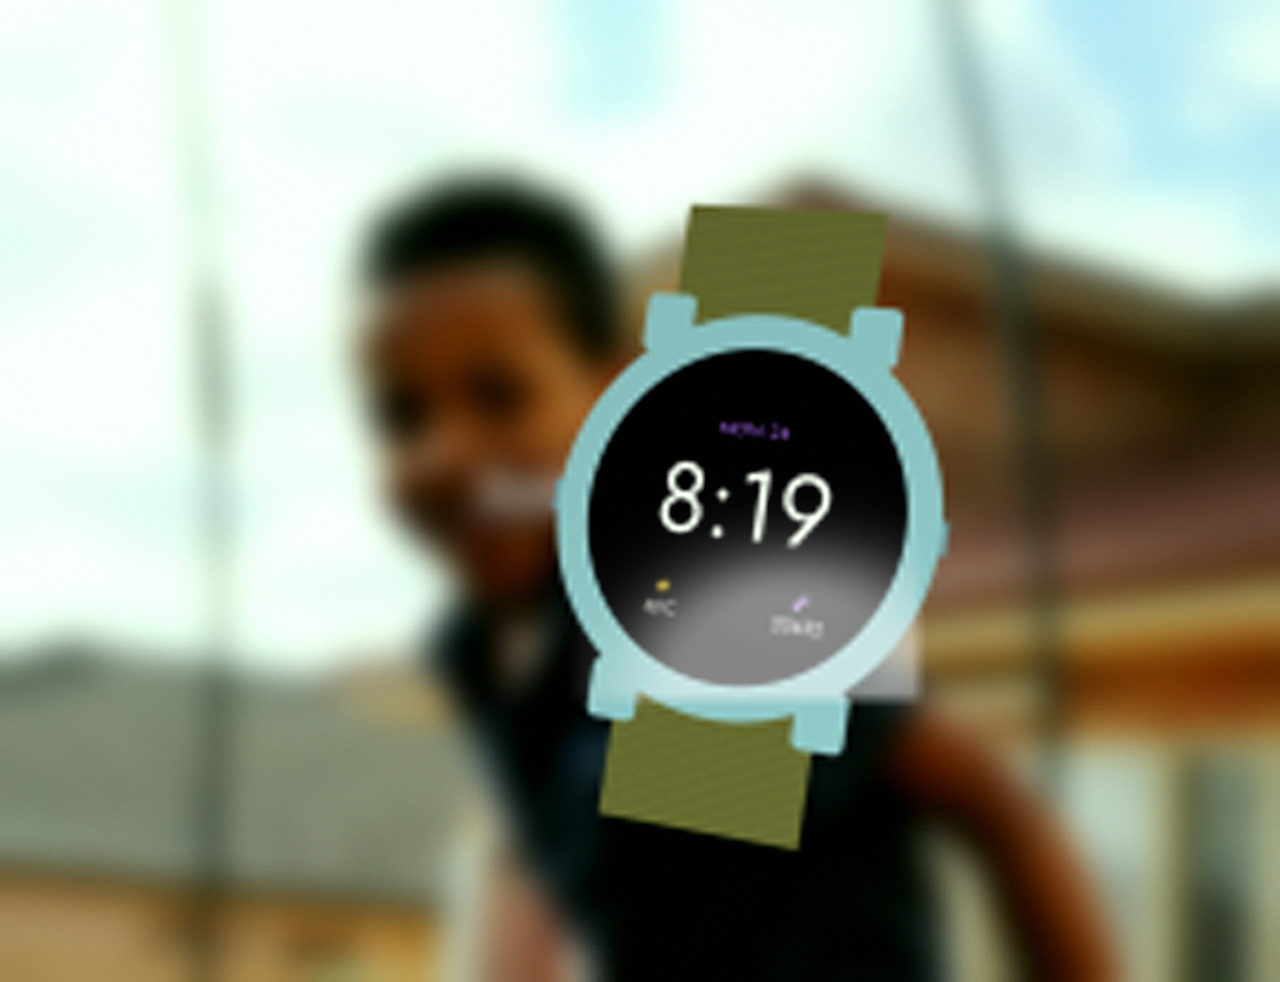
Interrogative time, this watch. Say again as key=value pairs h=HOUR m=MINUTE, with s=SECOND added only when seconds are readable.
h=8 m=19
